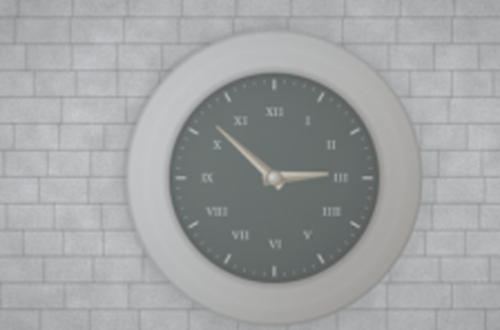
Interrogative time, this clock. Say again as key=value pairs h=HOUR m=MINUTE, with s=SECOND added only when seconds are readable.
h=2 m=52
